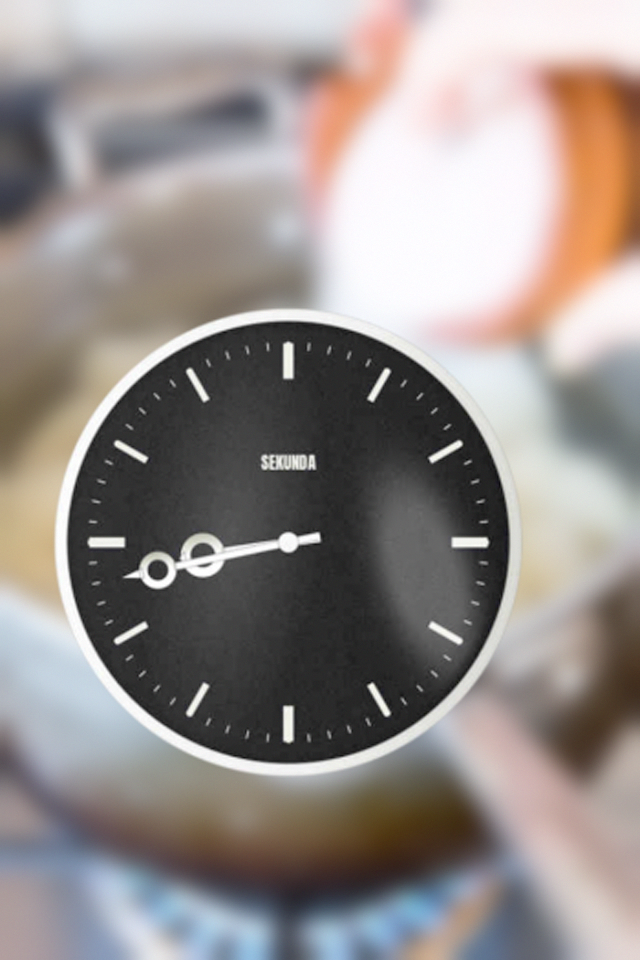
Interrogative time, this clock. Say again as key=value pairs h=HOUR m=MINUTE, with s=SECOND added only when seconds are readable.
h=8 m=43
